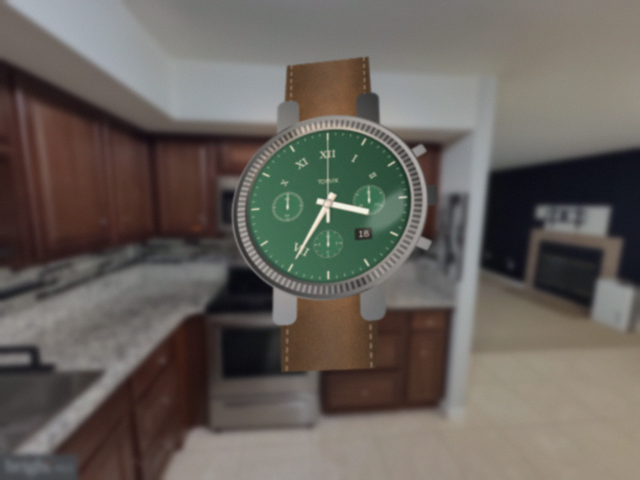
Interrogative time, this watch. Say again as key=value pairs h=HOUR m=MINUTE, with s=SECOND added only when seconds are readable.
h=3 m=35
